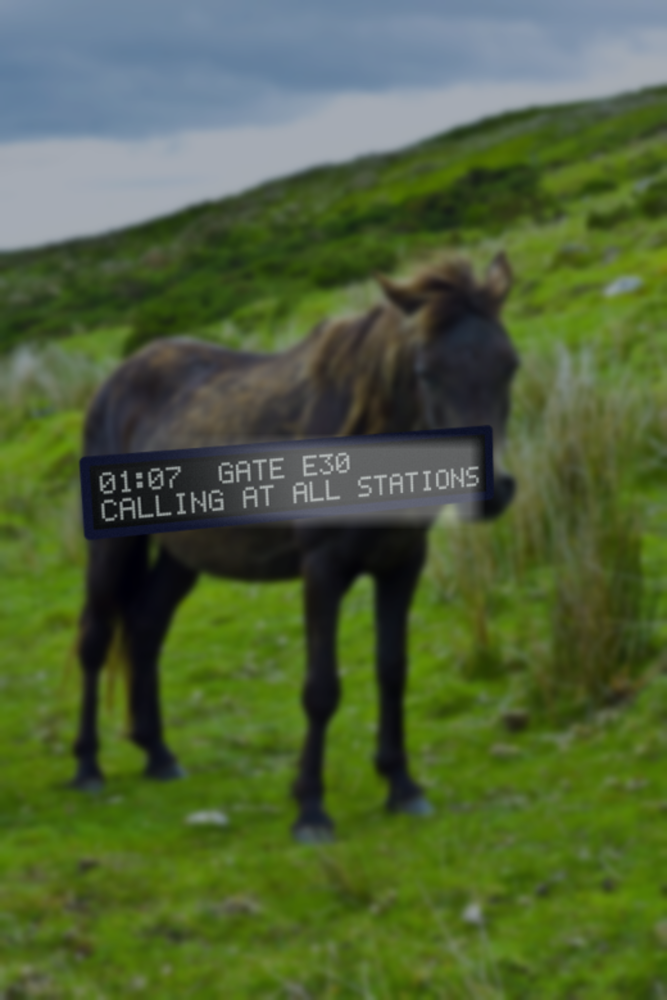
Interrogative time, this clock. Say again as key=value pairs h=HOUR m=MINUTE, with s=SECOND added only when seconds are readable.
h=1 m=7
